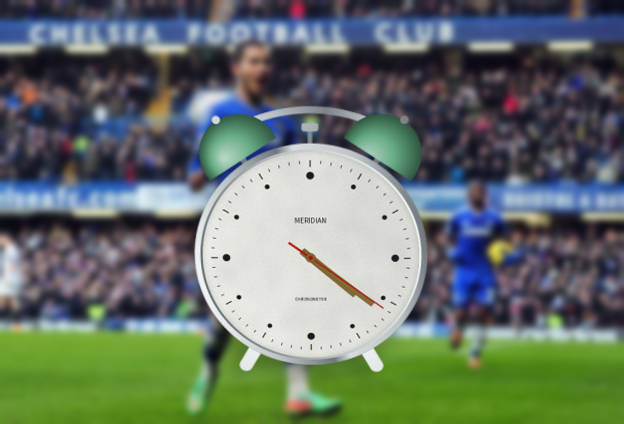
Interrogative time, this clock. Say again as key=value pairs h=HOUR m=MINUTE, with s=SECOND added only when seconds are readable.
h=4 m=21 s=21
